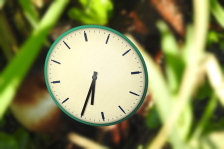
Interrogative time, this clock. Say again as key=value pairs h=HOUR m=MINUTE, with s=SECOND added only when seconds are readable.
h=6 m=35
